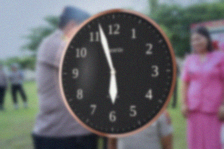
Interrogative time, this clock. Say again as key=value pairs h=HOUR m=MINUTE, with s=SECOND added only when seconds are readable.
h=5 m=57
